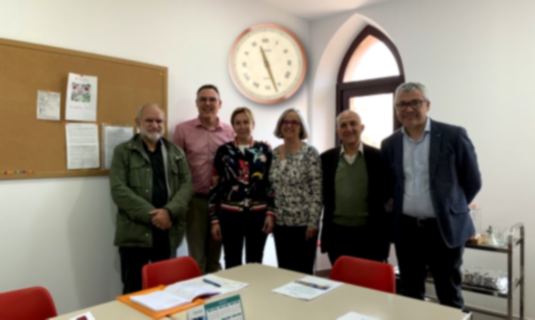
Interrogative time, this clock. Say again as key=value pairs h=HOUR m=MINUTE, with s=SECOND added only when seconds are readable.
h=11 m=27
